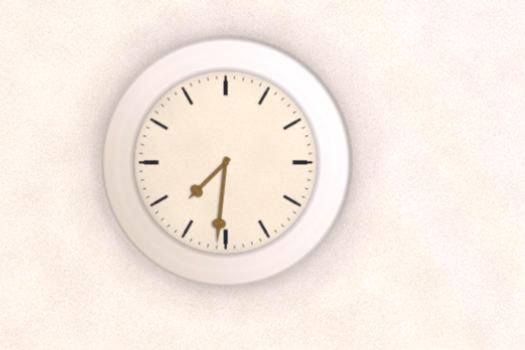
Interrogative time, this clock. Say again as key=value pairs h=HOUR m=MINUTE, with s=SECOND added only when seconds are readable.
h=7 m=31
